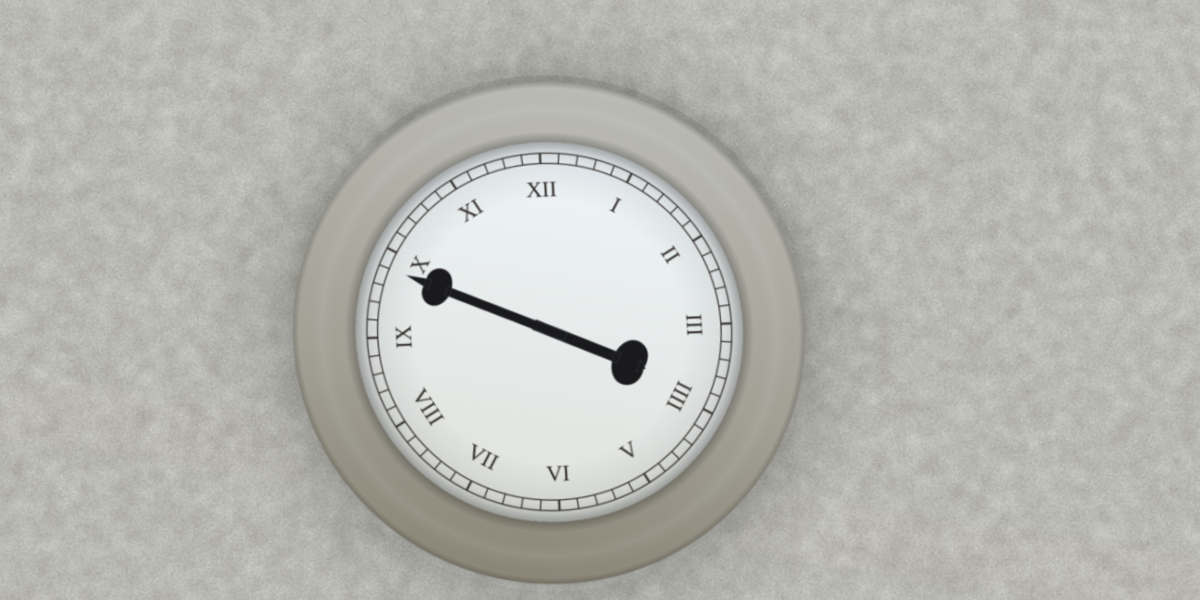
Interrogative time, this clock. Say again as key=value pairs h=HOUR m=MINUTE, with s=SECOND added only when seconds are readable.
h=3 m=49
